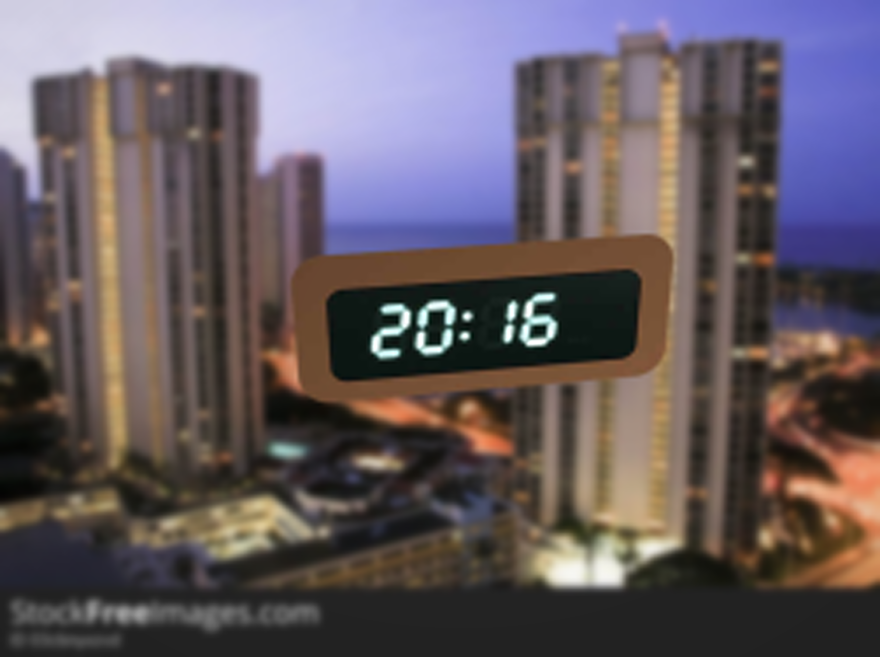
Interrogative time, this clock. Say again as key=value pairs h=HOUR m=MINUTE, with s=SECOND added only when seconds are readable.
h=20 m=16
